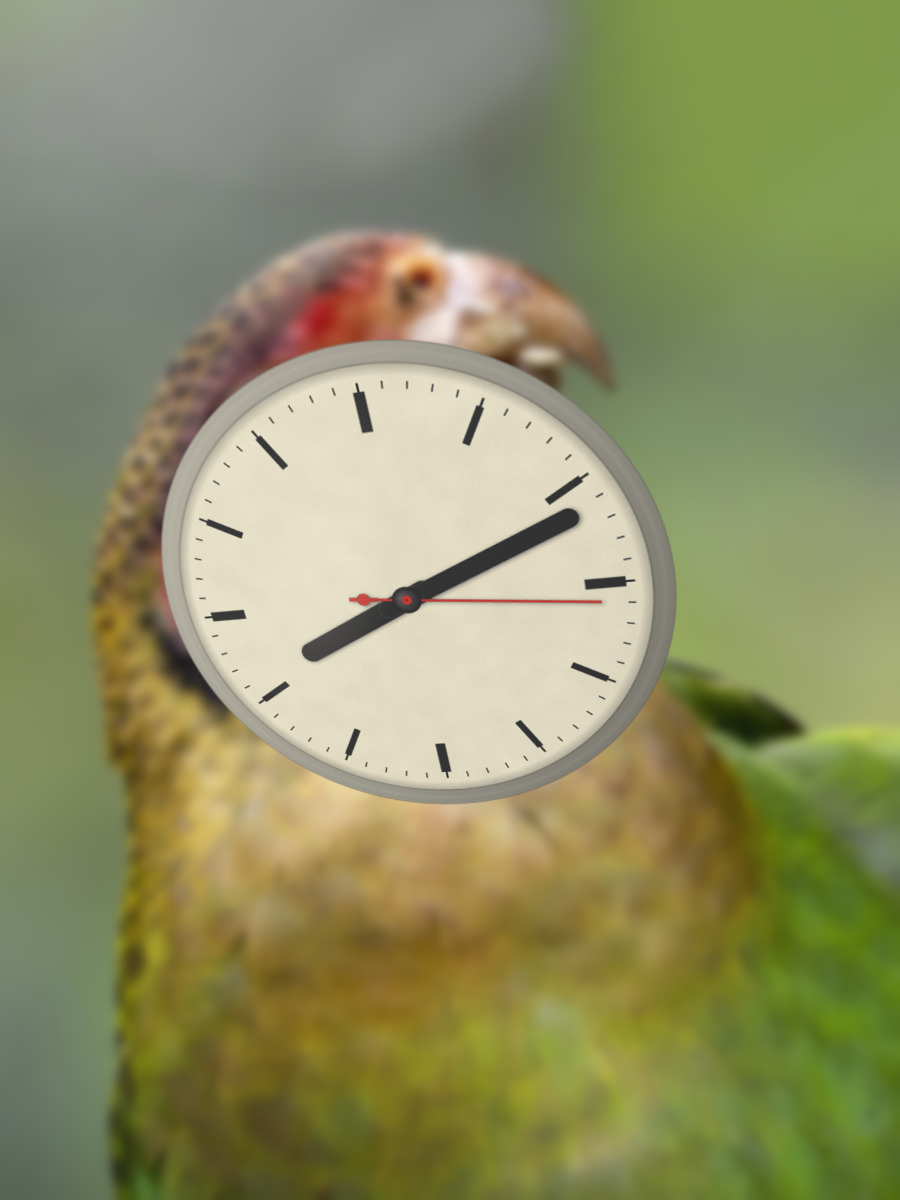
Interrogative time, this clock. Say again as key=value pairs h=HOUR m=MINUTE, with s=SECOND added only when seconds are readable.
h=8 m=11 s=16
